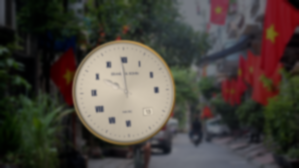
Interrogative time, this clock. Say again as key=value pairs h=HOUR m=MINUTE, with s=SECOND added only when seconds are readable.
h=9 m=59
